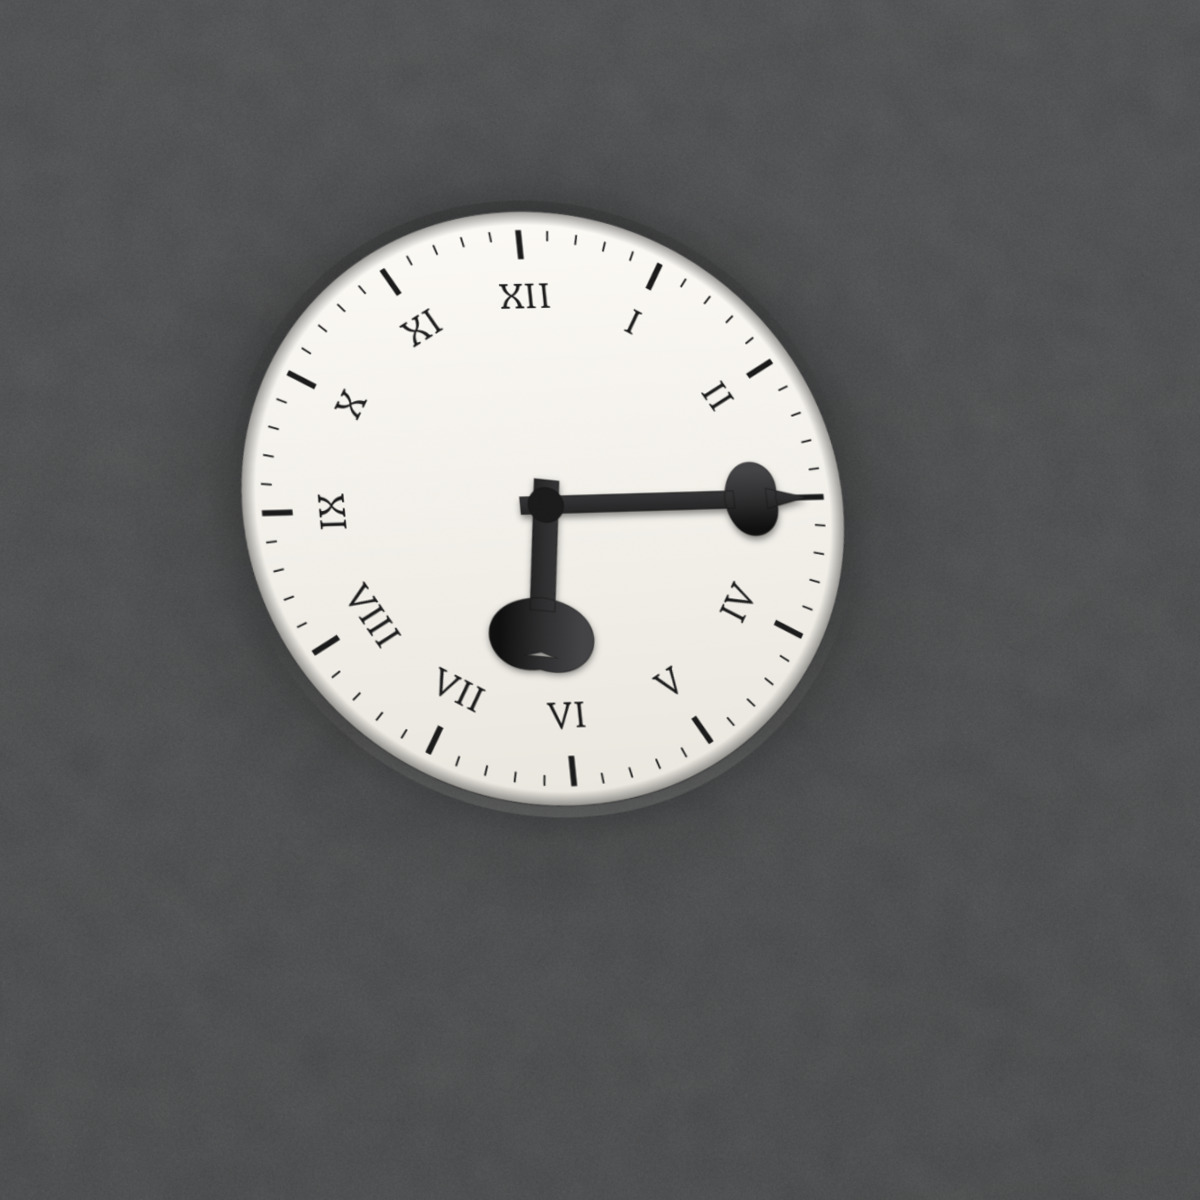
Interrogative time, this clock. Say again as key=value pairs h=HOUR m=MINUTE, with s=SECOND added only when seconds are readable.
h=6 m=15
